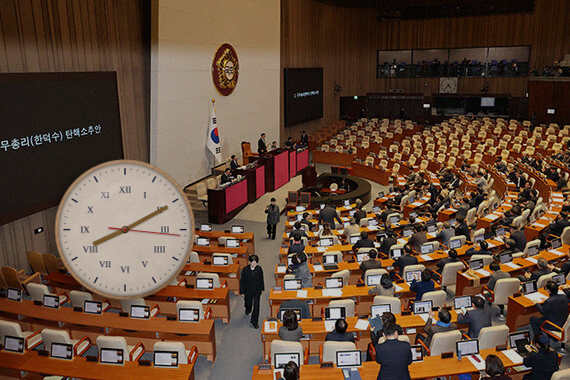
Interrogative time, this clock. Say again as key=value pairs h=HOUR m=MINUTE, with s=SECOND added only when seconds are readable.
h=8 m=10 s=16
